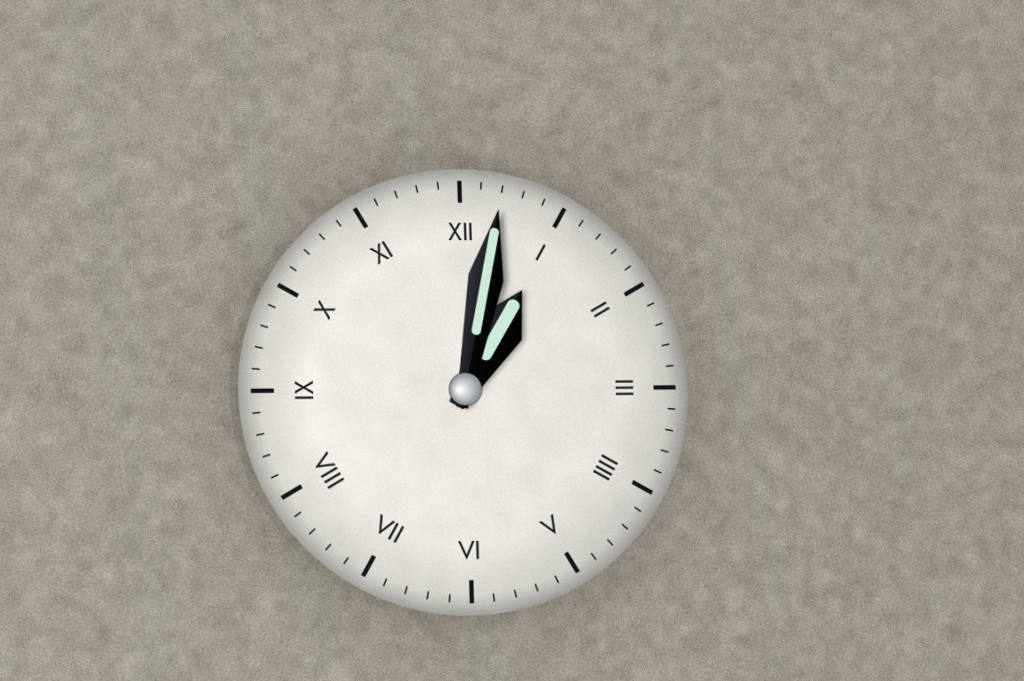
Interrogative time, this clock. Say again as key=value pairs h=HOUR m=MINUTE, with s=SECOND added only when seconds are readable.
h=1 m=2
